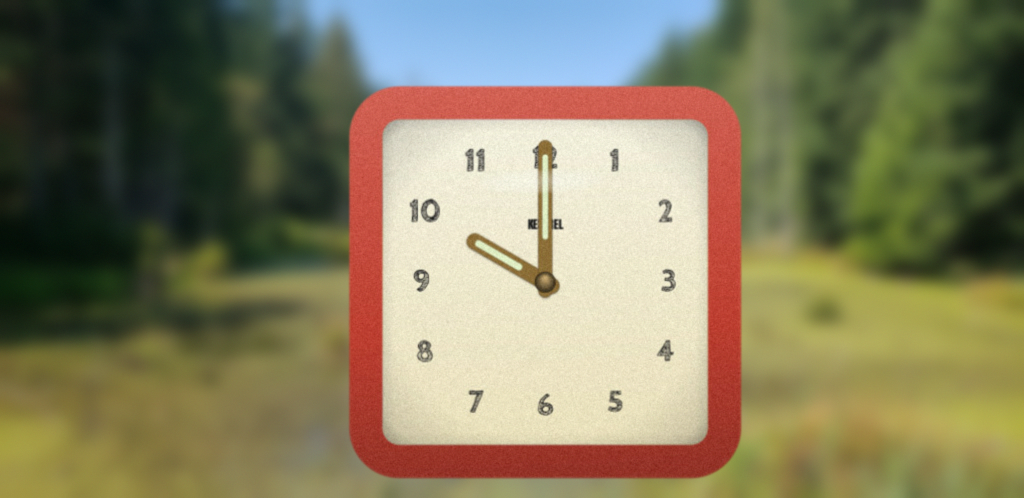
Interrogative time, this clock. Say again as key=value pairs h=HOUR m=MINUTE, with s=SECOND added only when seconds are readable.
h=10 m=0
